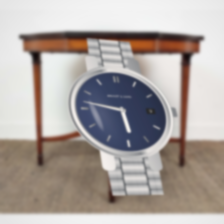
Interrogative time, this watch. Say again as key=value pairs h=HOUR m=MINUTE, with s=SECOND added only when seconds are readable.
h=5 m=47
